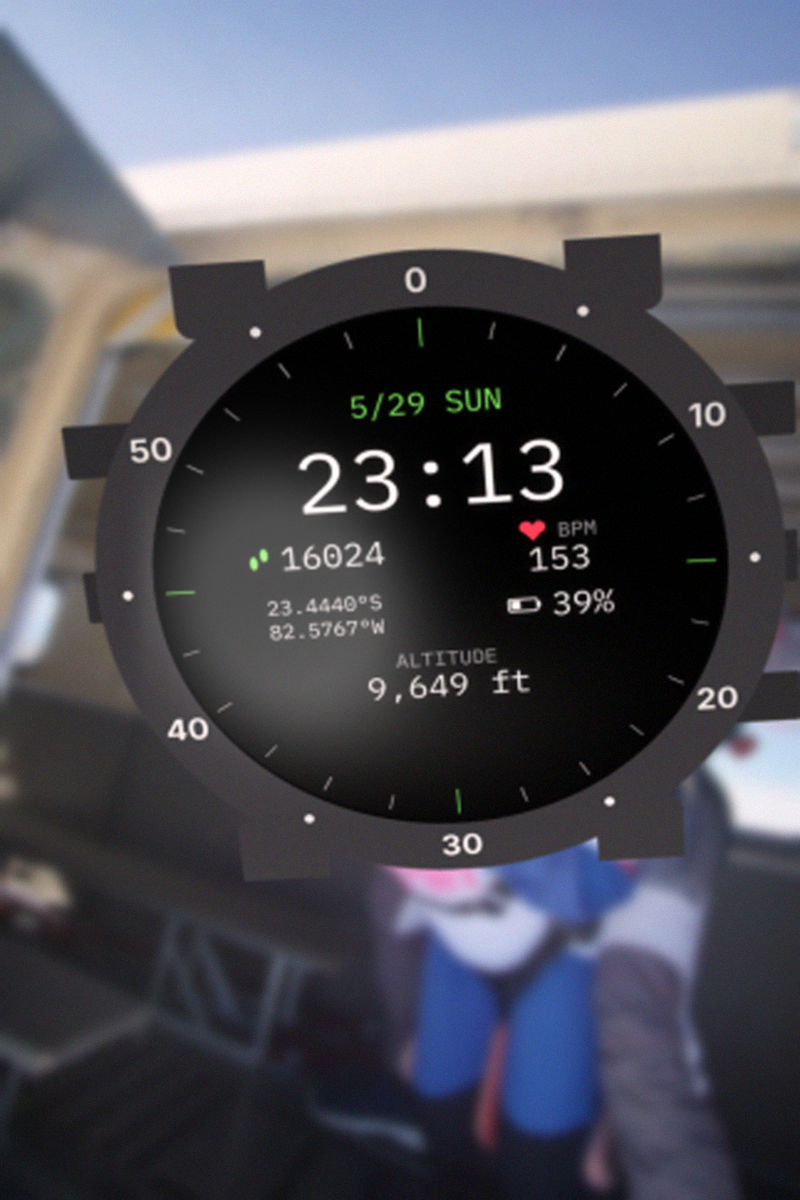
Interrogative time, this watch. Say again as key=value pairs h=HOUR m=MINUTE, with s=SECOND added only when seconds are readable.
h=23 m=13
